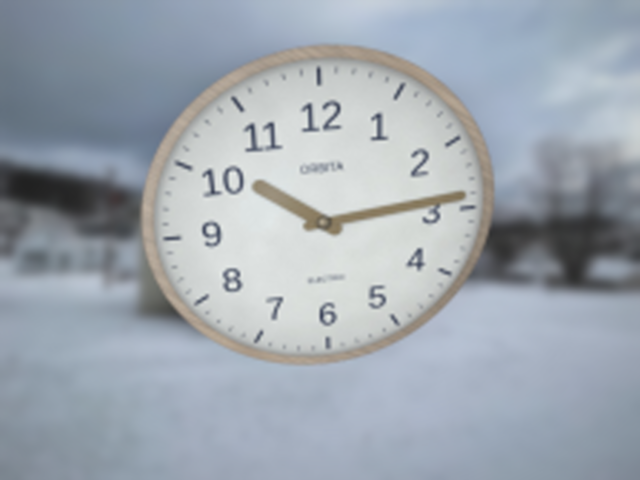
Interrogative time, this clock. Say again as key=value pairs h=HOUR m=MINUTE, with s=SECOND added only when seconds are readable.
h=10 m=14
